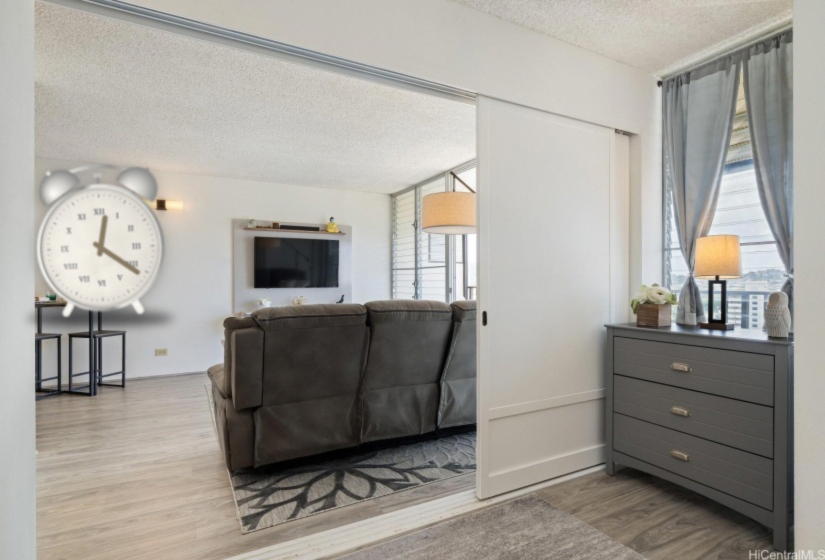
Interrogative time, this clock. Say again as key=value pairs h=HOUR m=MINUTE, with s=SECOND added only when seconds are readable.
h=12 m=21
